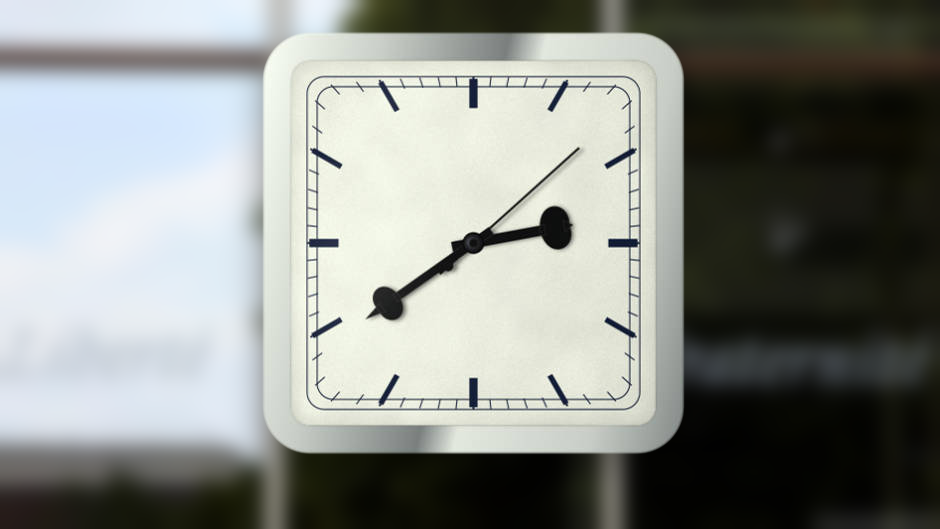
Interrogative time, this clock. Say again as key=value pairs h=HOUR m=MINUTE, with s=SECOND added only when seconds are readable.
h=2 m=39 s=8
